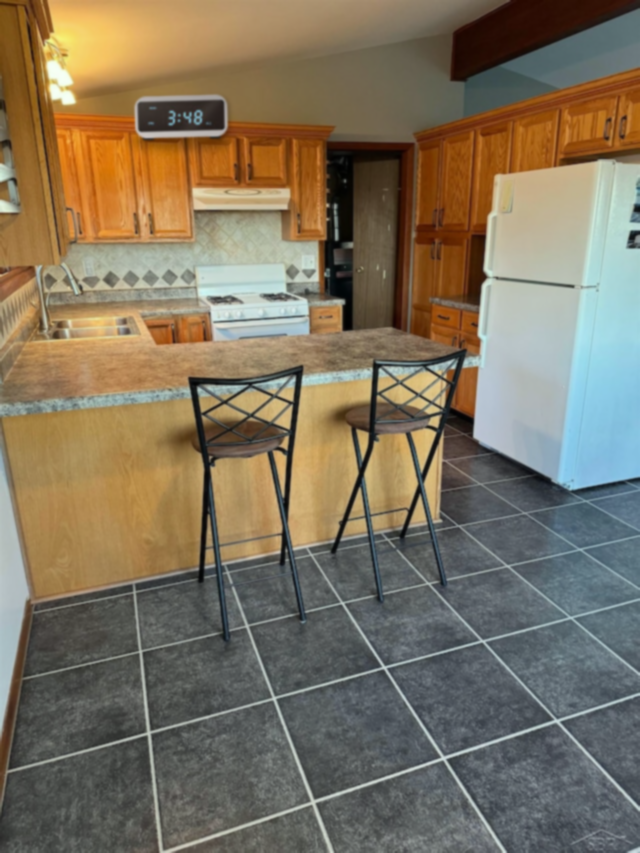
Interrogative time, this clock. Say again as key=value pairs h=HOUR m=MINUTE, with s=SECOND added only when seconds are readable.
h=3 m=48
